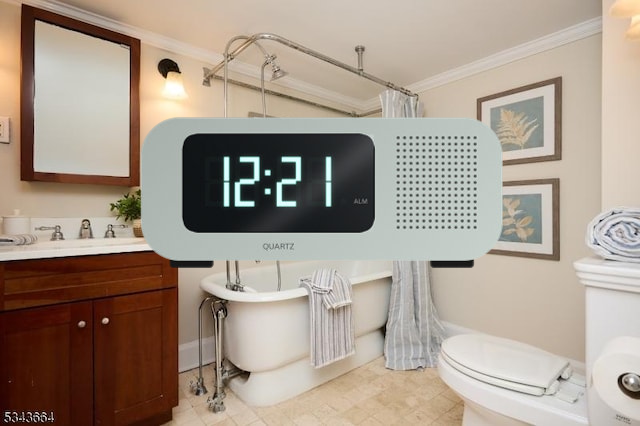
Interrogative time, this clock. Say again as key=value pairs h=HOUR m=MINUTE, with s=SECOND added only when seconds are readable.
h=12 m=21
